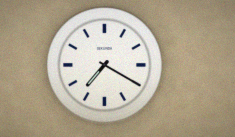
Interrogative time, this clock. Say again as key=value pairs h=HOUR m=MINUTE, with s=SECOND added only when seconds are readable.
h=7 m=20
